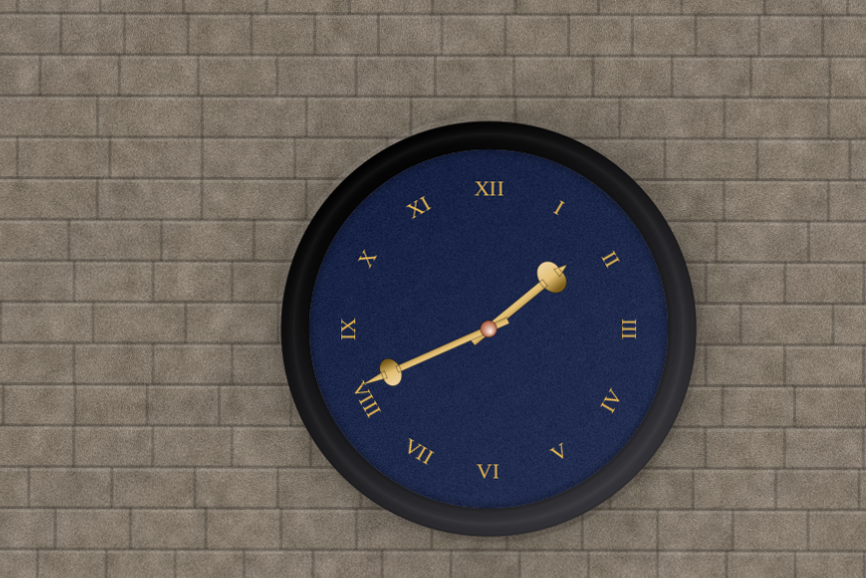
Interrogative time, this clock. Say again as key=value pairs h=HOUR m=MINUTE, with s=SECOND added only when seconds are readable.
h=1 m=41
